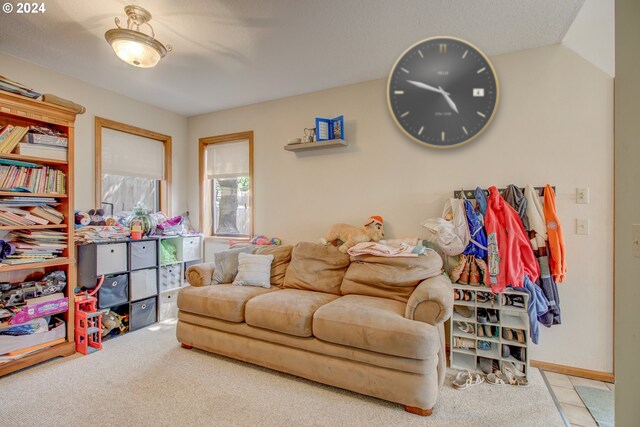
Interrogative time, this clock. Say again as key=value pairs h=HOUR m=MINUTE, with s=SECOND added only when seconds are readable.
h=4 m=48
